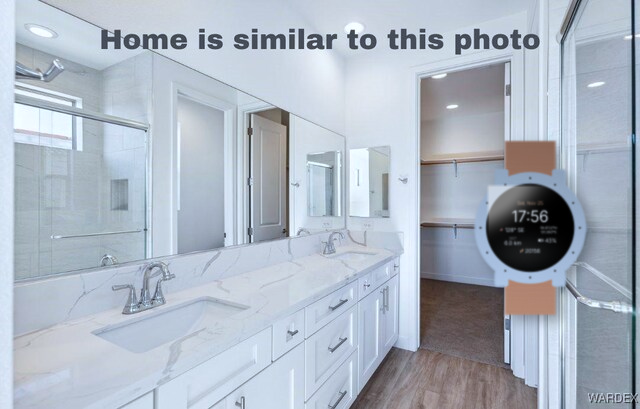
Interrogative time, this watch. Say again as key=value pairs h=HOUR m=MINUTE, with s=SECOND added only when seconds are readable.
h=17 m=56
